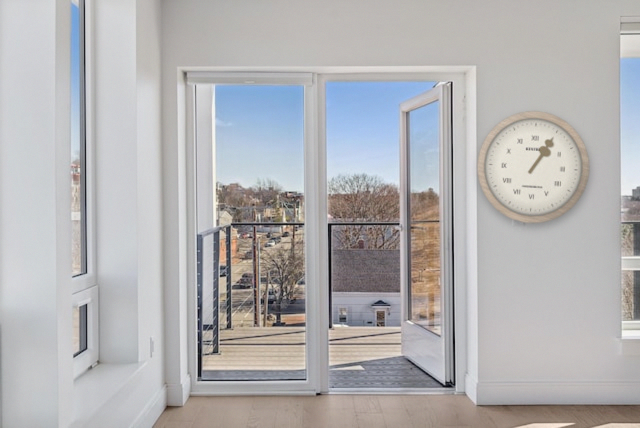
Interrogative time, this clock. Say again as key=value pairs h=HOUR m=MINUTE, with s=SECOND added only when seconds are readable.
h=1 m=5
